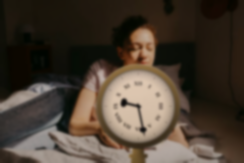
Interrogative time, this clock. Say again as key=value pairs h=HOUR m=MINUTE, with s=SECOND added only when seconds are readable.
h=9 m=28
